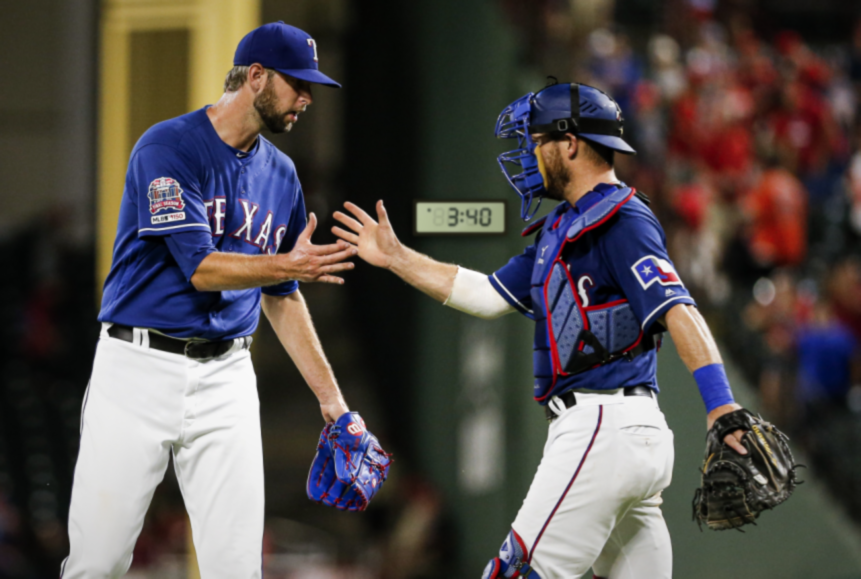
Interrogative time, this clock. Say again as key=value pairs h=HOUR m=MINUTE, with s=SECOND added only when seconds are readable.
h=3 m=40
